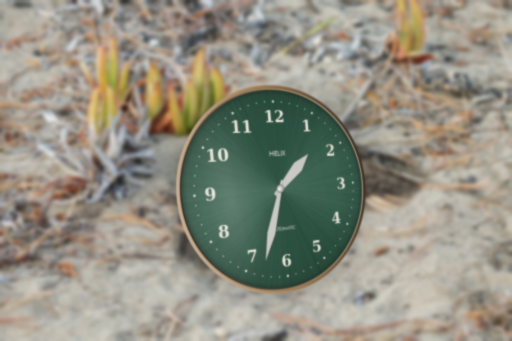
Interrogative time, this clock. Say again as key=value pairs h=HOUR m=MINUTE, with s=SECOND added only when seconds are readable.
h=1 m=33
